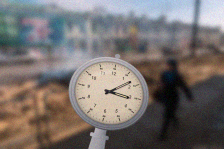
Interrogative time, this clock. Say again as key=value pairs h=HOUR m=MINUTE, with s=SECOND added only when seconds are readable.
h=3 m=8
